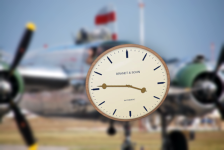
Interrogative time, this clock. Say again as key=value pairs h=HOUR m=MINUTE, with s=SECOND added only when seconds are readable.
h=3 m=46
